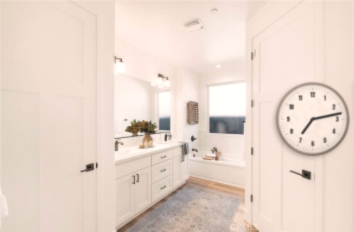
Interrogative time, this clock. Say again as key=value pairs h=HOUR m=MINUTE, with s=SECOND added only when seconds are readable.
h=7 m=13
